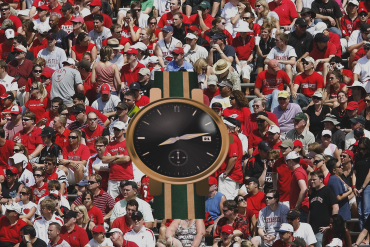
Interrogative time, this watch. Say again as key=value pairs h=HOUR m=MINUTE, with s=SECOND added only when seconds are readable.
h=8 m=13
